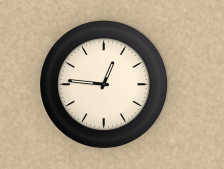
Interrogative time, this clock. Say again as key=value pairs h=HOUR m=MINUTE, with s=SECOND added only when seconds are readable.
h=12 m=46
